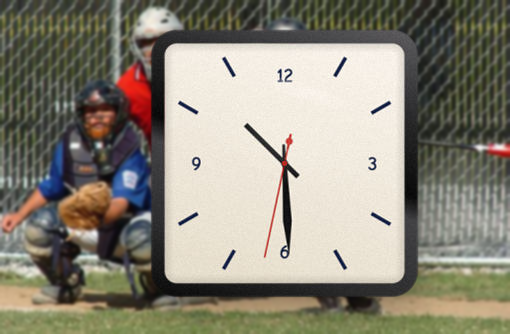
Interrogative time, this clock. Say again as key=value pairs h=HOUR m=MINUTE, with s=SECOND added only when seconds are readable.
h=10 m=29 s=32
